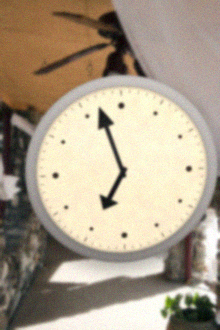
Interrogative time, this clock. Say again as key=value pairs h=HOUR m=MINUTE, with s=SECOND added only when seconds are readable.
h=6 m=57
